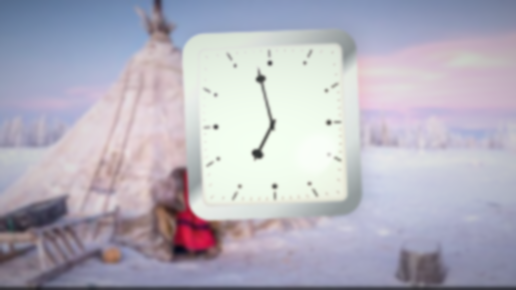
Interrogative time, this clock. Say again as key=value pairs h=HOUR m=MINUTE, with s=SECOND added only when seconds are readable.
h=6 m=58
